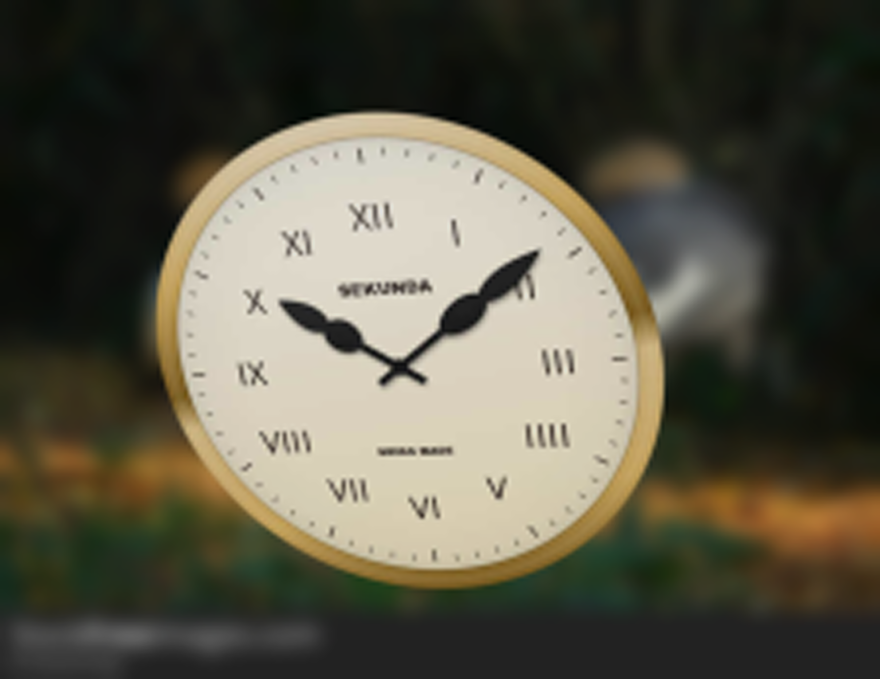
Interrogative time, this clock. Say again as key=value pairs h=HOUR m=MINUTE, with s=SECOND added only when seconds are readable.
h=10 m=9
